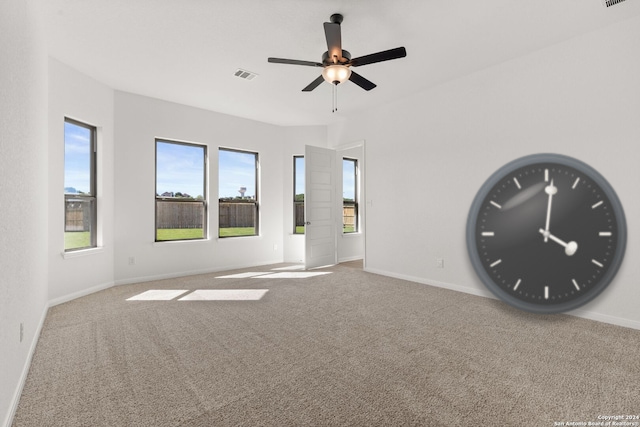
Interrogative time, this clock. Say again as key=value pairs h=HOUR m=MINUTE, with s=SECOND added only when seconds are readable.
h=4 m=1
